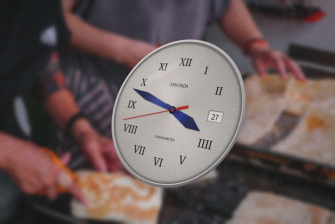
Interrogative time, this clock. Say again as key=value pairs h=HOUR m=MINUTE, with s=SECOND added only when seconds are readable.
h=3 m=47 s=42
